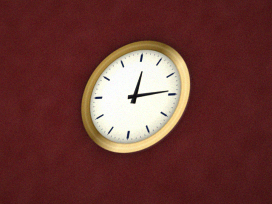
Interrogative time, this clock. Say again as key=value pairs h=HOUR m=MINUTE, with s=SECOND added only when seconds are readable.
h=12 m=14
